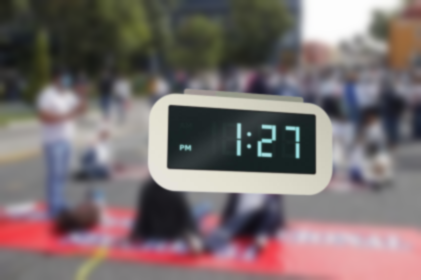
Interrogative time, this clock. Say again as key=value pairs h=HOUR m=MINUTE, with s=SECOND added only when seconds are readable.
h=1 m=27
